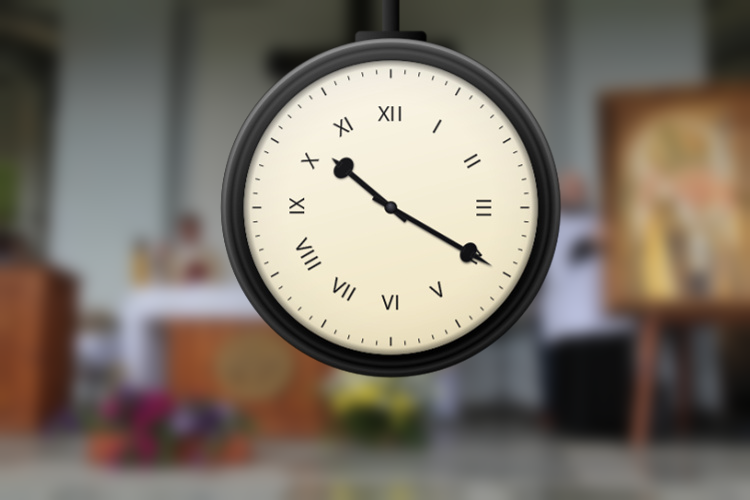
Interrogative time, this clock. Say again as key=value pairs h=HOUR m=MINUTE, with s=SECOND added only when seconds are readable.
h=10 m=20
